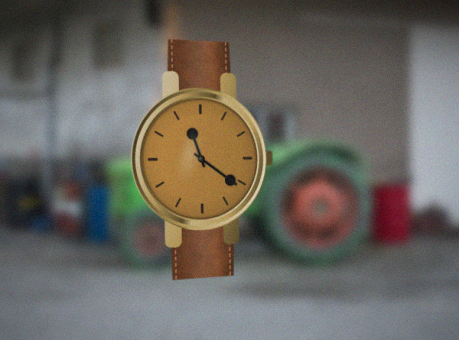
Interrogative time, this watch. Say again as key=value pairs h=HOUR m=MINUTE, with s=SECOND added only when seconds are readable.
h=11 m=21
